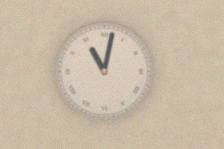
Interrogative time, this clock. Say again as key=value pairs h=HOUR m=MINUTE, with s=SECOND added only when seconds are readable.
h=11 m=2
